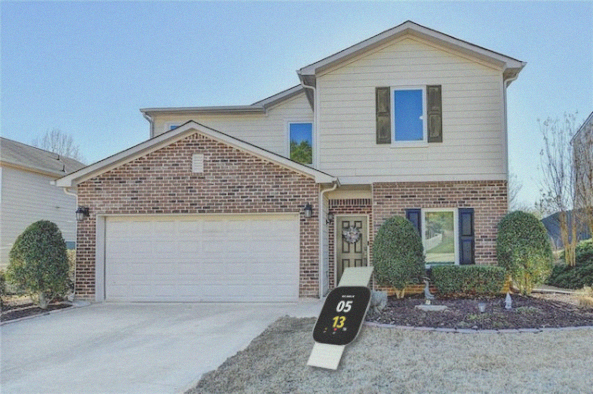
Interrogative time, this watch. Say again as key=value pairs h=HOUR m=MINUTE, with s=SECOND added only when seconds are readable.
h=5 m=13
